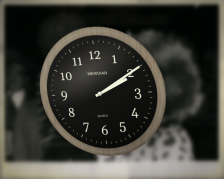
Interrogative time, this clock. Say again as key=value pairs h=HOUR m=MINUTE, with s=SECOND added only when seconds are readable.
h=2 m=10
